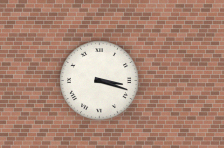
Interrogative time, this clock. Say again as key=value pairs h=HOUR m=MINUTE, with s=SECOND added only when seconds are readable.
h=3 m=18
